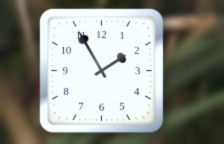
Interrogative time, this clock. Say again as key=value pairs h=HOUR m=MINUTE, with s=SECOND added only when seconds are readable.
h=1 m=55
